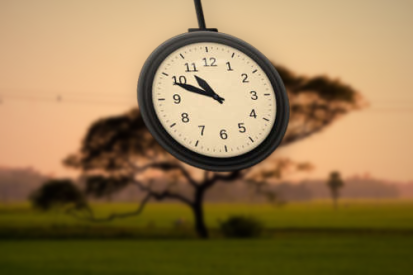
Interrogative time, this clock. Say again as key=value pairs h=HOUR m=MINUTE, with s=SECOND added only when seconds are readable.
h=10 m=49
